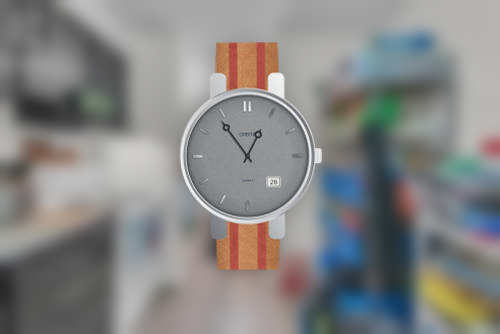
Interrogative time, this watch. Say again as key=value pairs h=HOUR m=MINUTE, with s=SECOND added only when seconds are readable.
h=12 m=54
